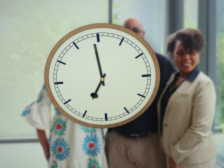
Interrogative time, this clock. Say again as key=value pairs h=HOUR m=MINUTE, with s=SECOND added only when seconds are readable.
h=6 m=59
